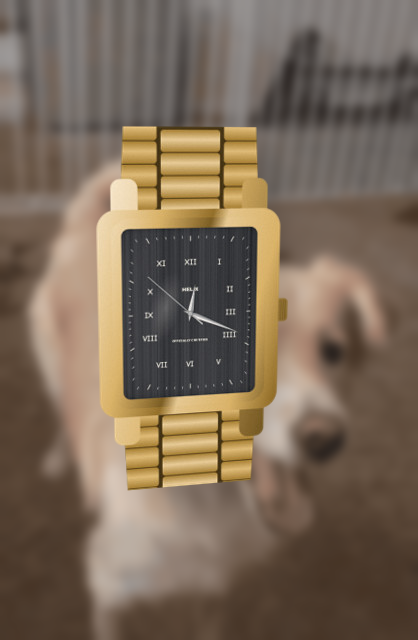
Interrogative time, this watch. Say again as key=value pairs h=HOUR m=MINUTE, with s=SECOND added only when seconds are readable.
h=12 m=18 s=52
